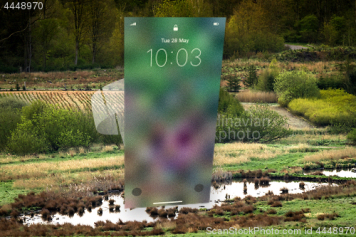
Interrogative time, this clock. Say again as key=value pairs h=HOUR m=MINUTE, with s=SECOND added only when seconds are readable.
h=10 m=3
